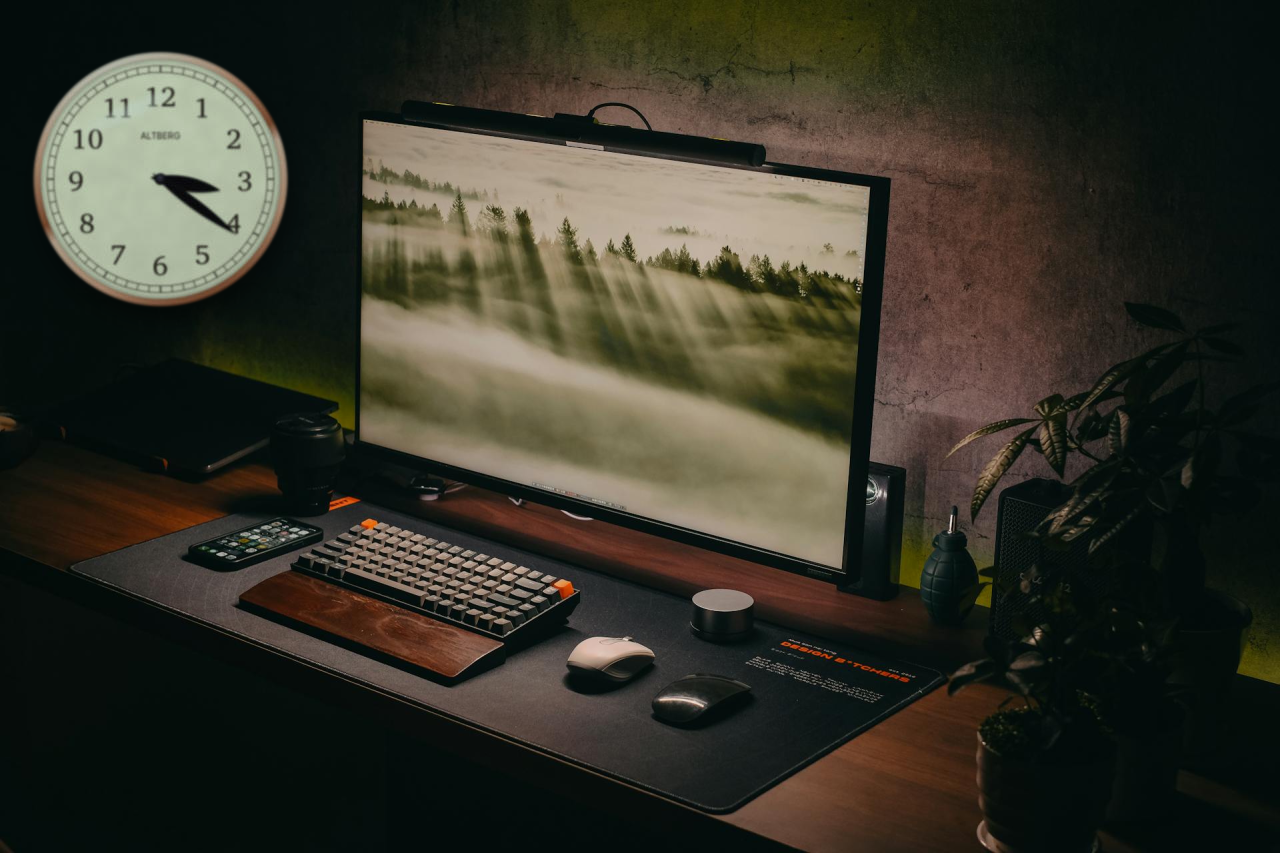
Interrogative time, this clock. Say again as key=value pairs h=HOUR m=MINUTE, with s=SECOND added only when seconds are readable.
h=3 m=21
